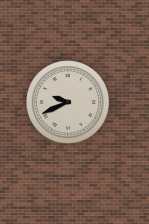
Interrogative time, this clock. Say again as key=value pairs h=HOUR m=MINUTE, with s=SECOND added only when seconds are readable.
h=9 m=41
